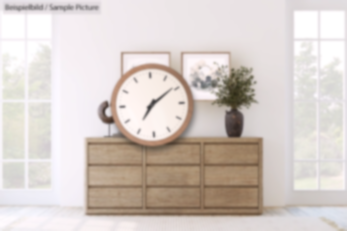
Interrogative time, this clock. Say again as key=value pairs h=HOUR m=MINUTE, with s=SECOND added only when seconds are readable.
h=7 m=9
